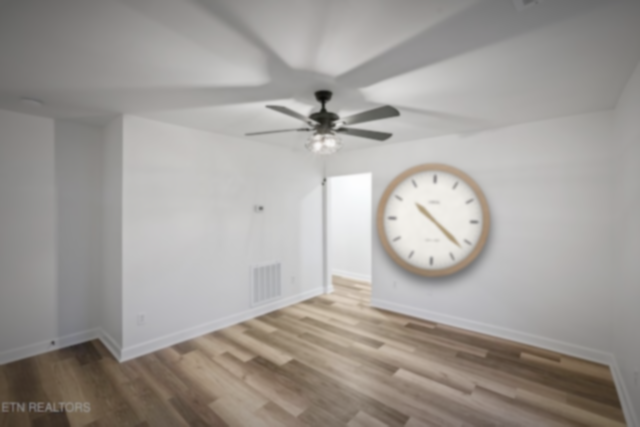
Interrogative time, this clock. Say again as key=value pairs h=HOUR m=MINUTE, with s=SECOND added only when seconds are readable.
h=10 m=22
